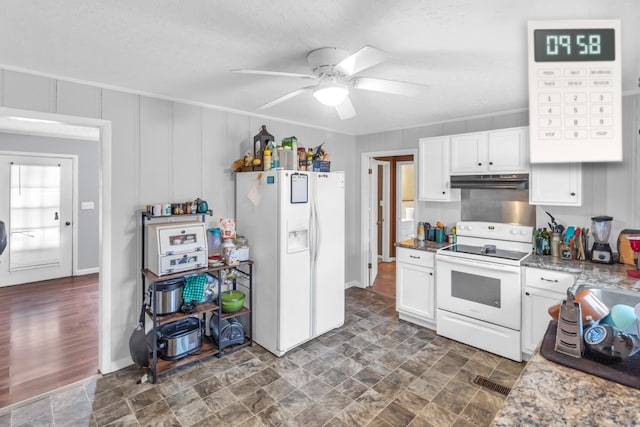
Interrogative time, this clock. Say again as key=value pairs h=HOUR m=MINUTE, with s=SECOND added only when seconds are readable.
h=9 m=58
